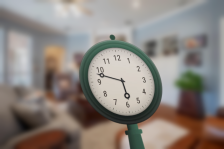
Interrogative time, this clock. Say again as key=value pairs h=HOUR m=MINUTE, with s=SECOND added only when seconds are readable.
h=5 m=48
